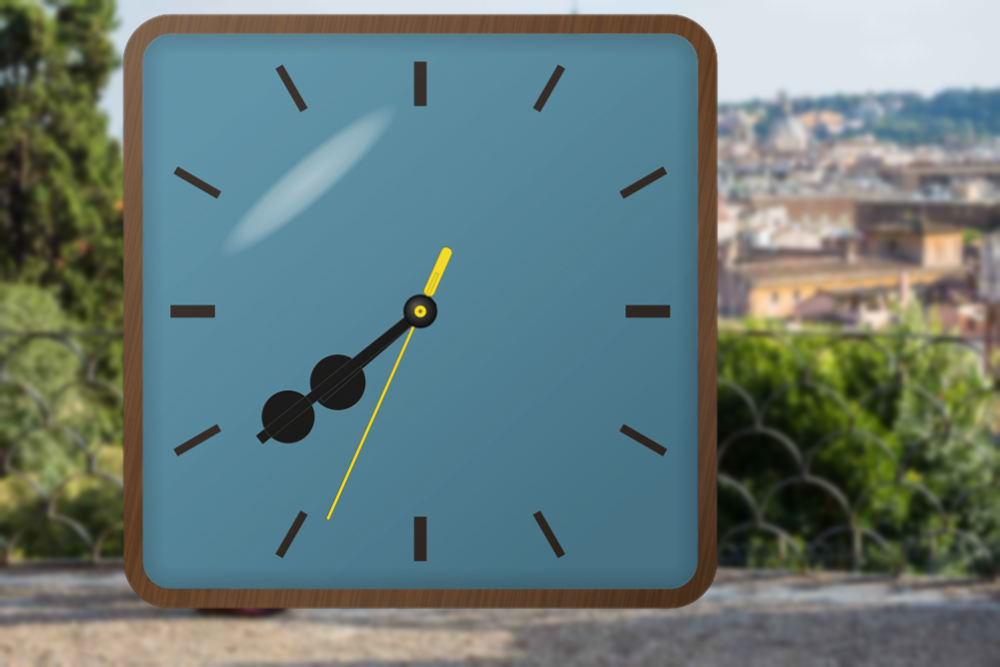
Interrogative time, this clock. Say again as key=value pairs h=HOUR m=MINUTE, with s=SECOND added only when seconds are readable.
h=7 m=38 s=34
